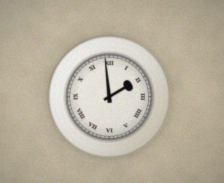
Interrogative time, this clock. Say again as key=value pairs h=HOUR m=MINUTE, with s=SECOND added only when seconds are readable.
h=1 m=59
